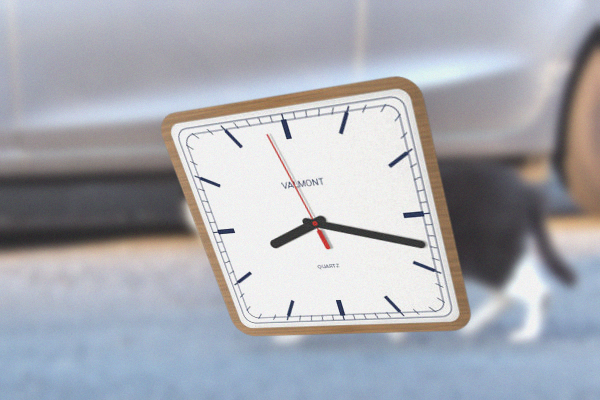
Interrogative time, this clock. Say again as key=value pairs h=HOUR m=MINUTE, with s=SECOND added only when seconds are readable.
h=8 m=17 s=58
